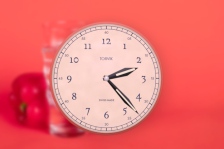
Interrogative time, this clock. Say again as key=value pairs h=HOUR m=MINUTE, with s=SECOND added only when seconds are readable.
h=2 m=23
